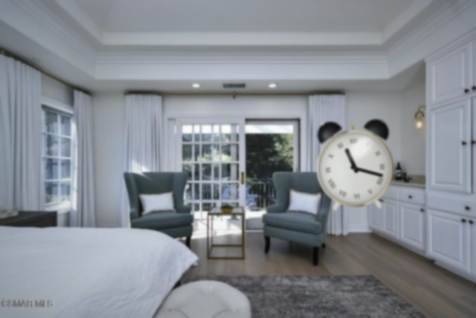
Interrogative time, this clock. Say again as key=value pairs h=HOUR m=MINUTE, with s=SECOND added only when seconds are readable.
h=11 m=18
